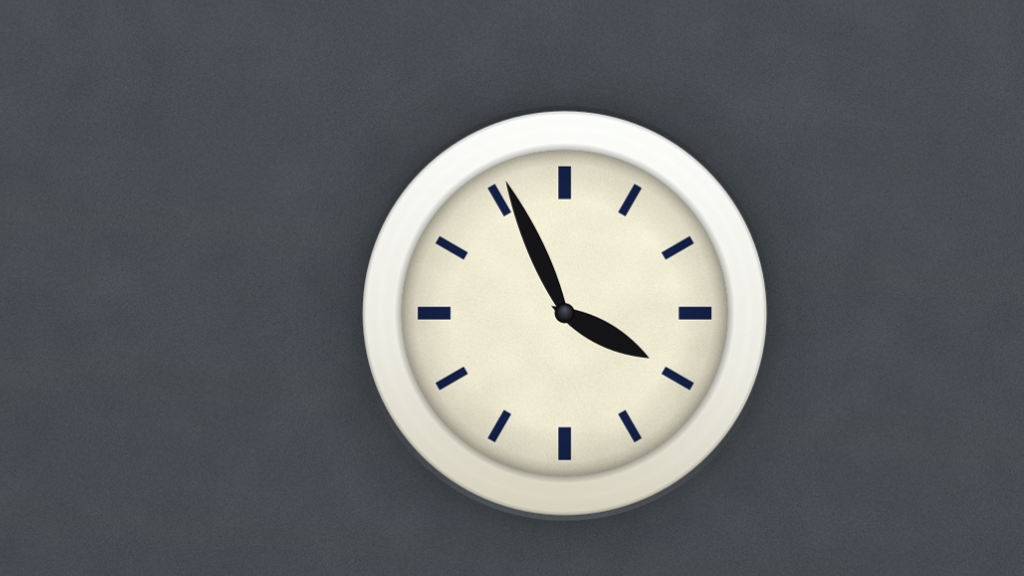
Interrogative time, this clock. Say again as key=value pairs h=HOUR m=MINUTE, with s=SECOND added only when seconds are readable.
h=3 m=56
